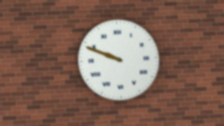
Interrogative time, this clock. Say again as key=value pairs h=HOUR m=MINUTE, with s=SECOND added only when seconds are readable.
h=9 m=49
